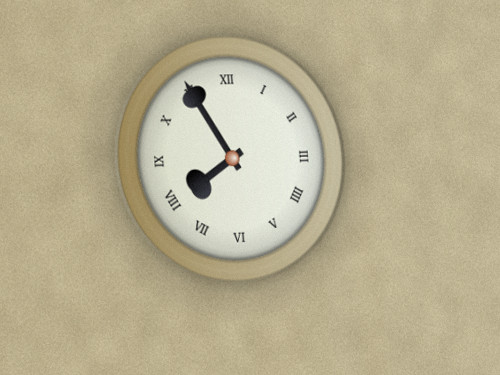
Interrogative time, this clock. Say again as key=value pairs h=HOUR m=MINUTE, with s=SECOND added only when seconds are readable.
h=7 m=55
